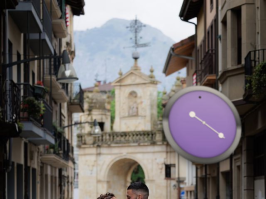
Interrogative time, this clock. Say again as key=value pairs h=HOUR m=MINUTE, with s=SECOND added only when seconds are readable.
h=10 m=22
